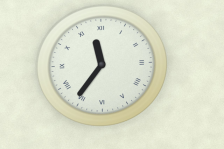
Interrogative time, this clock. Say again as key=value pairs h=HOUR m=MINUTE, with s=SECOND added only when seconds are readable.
h=11 m=36
